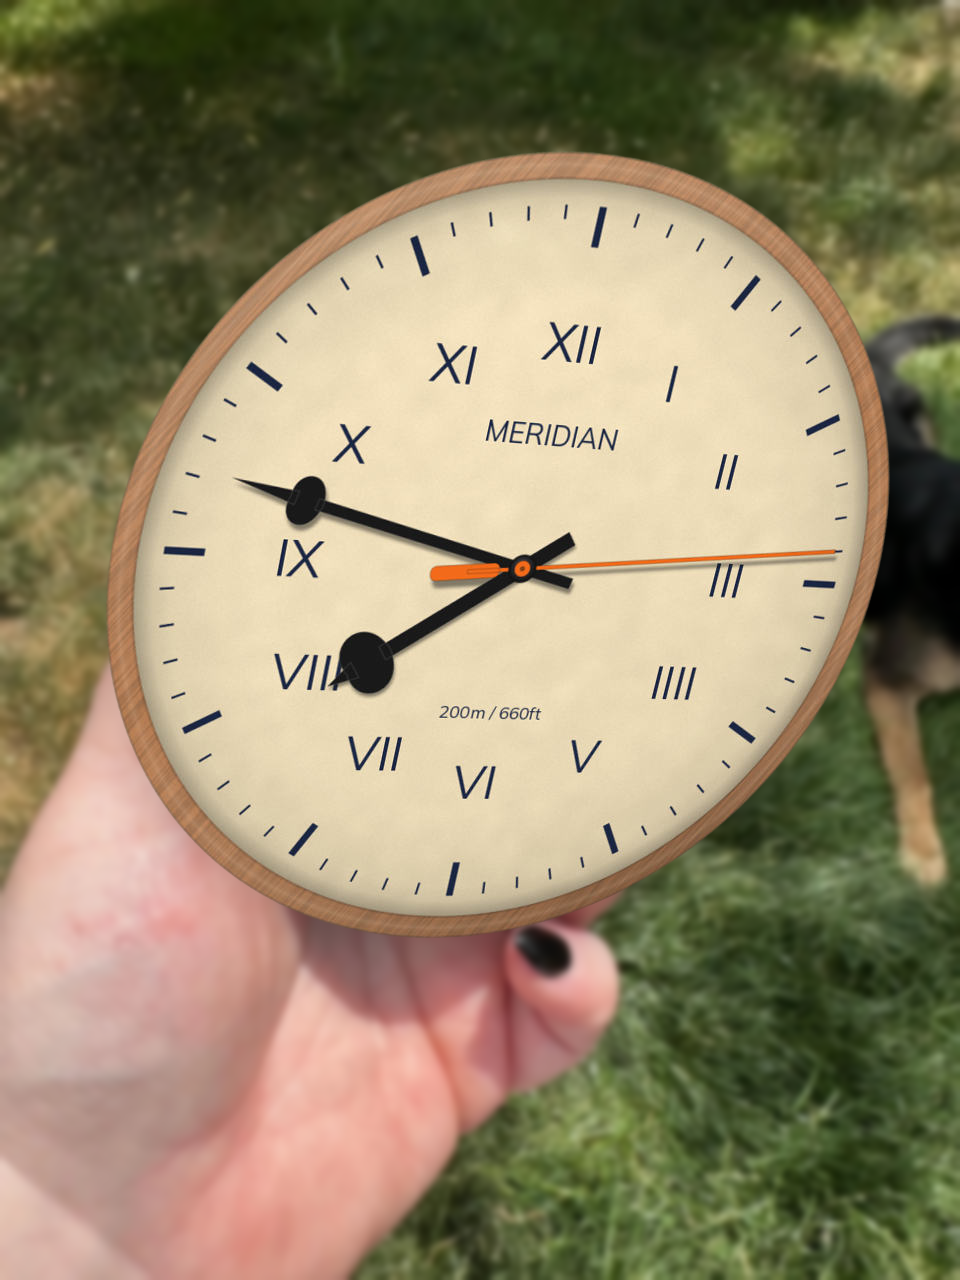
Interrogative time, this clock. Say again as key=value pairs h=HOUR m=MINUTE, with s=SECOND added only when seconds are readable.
h=7 m=47 s=14
